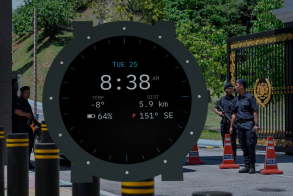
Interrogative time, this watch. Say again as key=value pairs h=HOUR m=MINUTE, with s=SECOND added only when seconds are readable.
h=8 m=38
